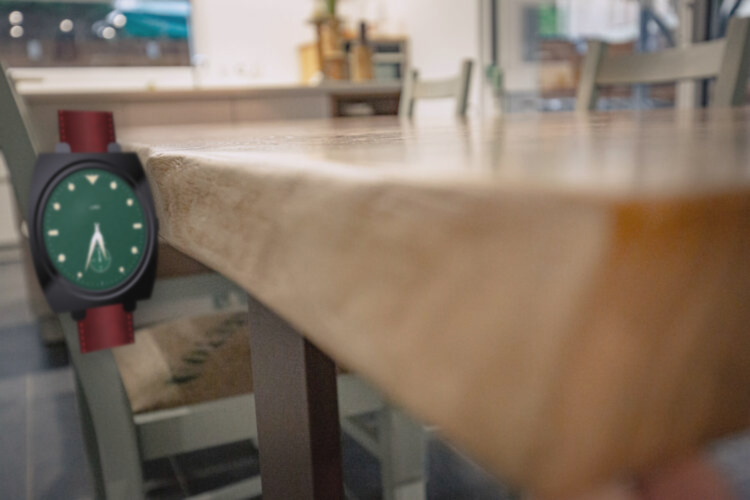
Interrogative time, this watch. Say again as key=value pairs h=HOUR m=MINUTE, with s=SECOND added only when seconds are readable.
h=5 m=34
